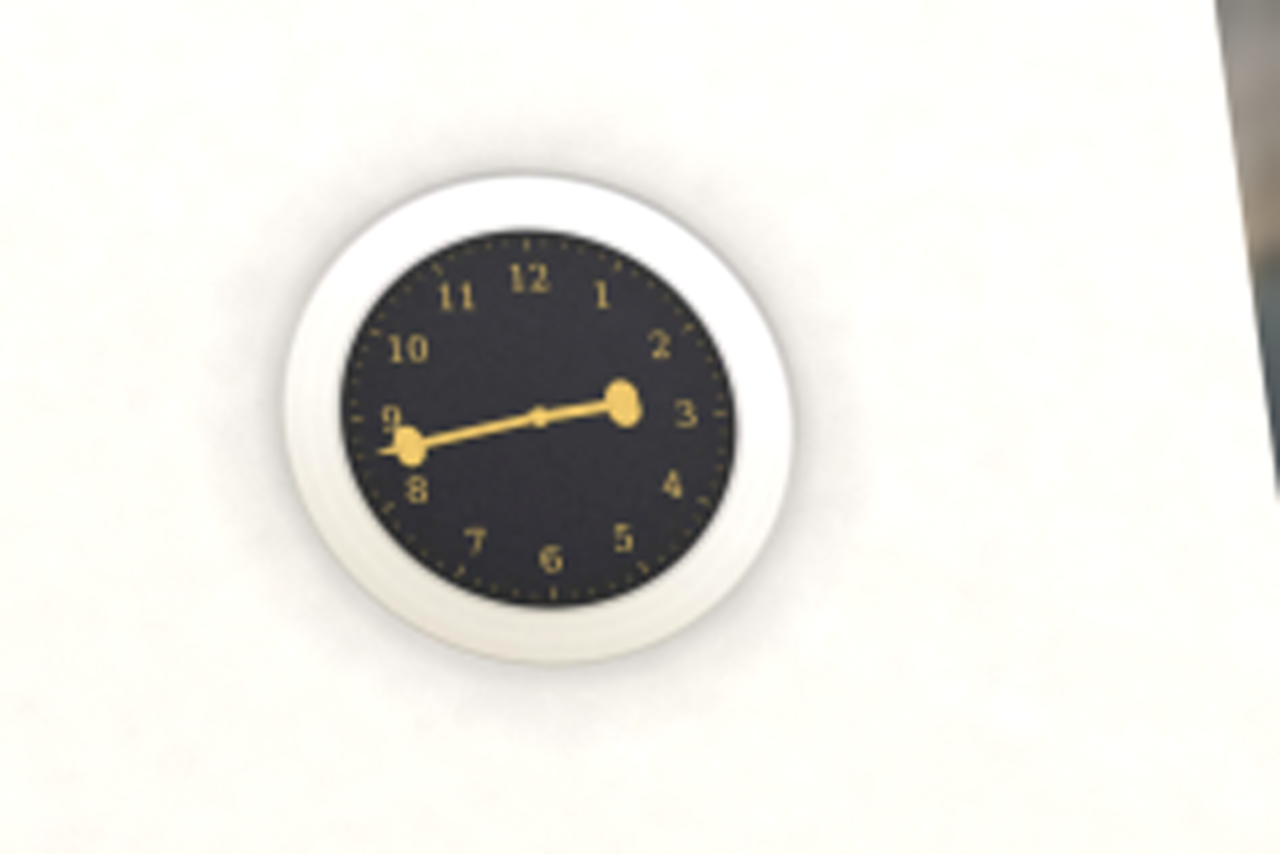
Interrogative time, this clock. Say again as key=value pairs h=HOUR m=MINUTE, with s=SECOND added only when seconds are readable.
h=2 m=43
